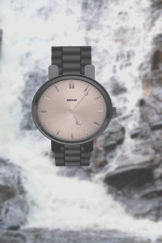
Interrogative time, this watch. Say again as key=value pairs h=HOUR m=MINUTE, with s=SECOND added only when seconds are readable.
h=5 m=6
